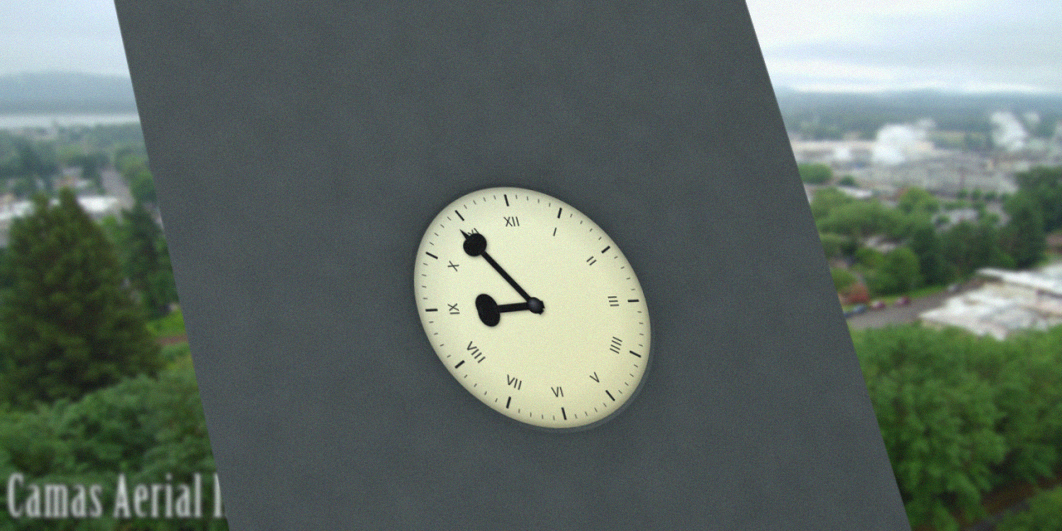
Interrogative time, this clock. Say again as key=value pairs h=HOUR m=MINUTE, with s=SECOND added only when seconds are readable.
h=8 m=54
